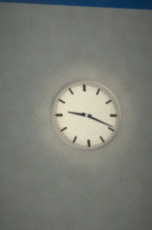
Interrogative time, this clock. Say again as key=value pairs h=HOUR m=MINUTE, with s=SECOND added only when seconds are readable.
h=9 m=19
